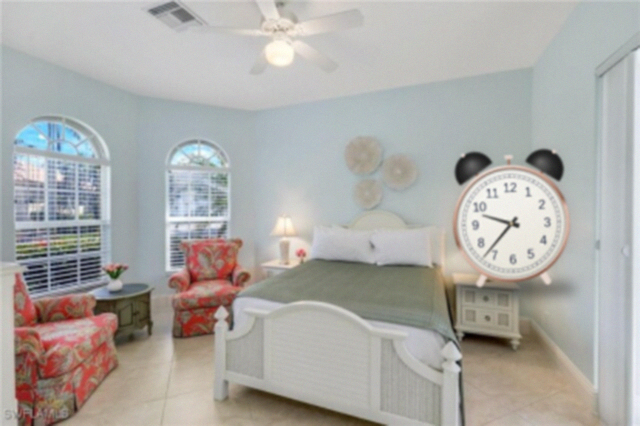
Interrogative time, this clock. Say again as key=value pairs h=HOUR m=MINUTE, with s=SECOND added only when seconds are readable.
h=9 m=37
